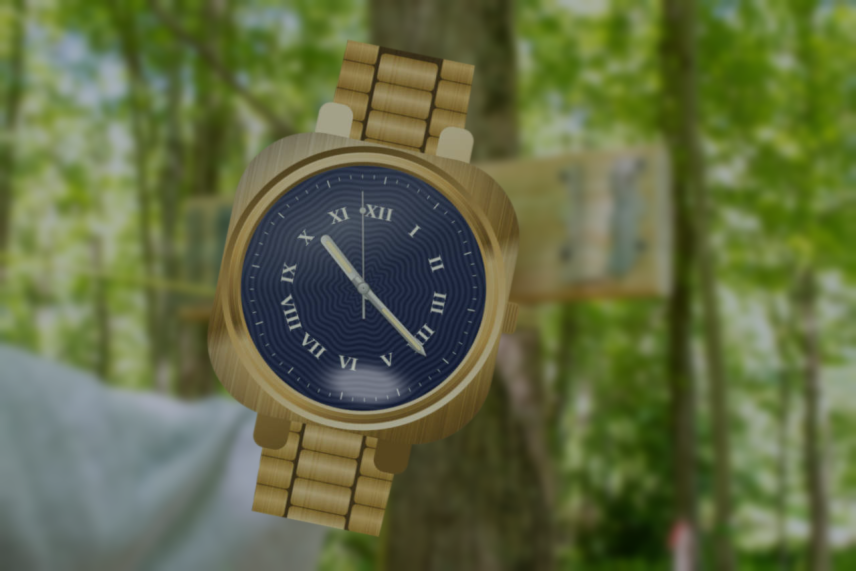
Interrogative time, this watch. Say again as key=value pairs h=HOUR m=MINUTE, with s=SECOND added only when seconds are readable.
h=10 m=20 s=58
